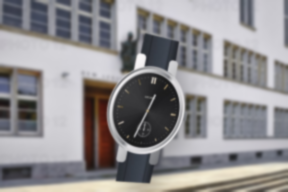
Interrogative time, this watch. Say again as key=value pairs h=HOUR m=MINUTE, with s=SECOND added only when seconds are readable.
h=12 m=33
